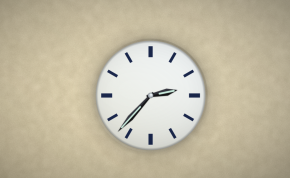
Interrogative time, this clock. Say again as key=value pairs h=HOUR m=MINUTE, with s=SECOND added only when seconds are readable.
h=2 m=37
